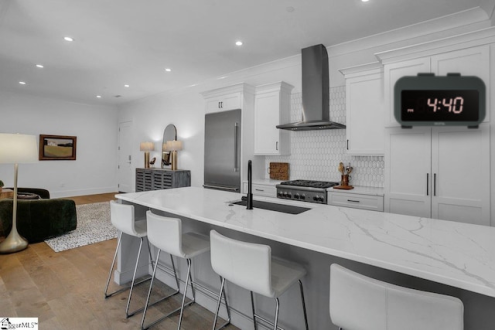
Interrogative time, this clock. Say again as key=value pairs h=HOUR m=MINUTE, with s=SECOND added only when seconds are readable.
h=4 m=40
